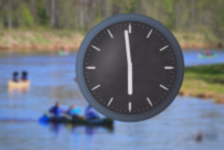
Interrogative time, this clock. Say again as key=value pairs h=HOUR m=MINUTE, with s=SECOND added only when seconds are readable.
h=5 m=59
